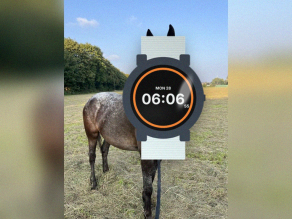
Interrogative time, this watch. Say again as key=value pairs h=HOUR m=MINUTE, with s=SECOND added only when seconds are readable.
h=6 m=6
